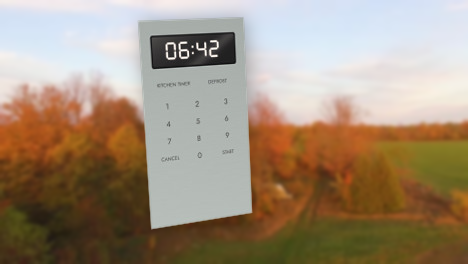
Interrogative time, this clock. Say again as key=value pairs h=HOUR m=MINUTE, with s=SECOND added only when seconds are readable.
h=6 m=42
